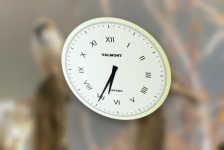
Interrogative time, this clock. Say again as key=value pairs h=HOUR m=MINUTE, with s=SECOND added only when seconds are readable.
h=6 m=35
